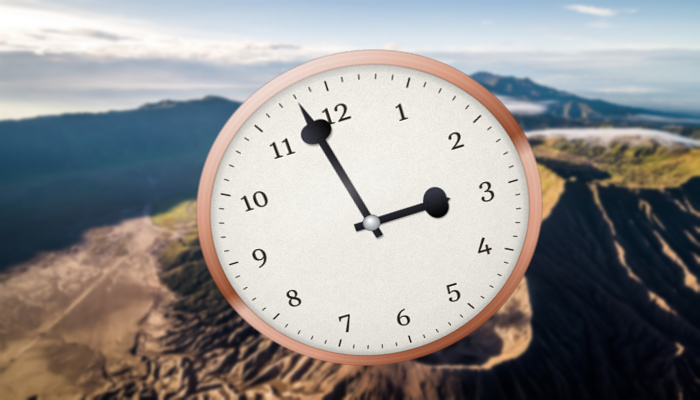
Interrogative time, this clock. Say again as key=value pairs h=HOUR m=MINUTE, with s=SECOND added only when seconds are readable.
h=2 m=58
